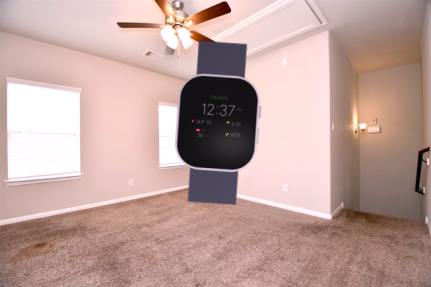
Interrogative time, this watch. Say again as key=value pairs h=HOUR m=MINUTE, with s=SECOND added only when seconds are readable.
h=12 m=37
